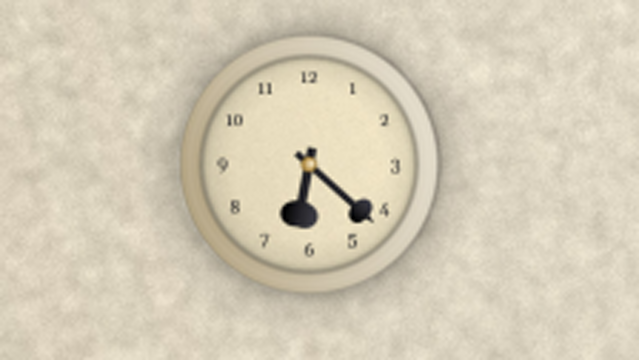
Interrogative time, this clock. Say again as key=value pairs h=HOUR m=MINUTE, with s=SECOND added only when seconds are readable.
h=6 m=22
